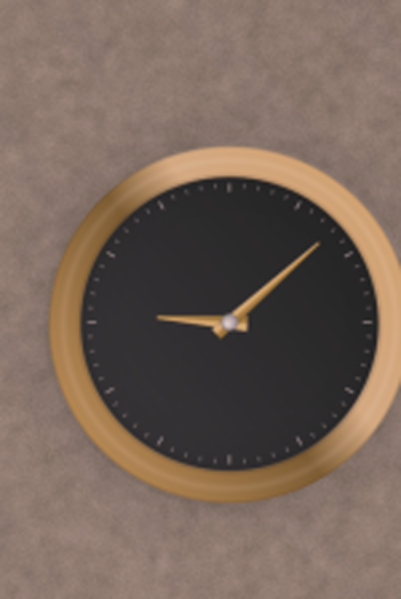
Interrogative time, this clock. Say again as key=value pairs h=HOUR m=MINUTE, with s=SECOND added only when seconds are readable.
h=9 m=8
